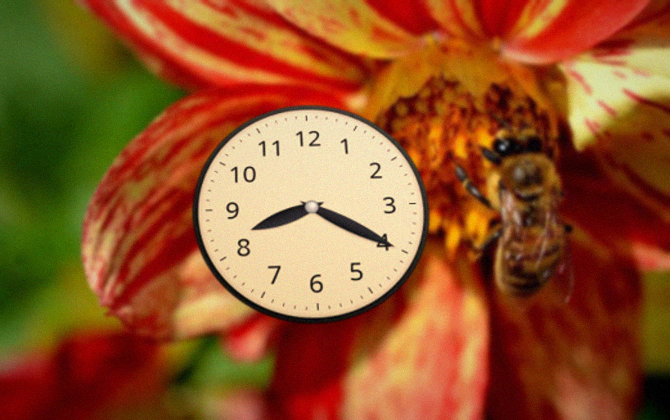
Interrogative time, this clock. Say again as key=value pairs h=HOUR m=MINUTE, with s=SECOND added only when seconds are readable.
h=8 m=20
